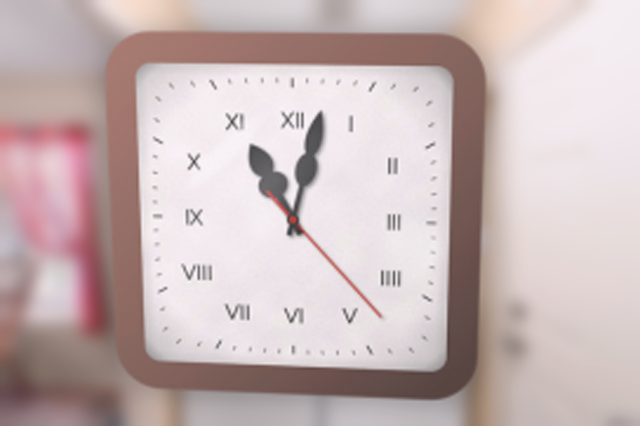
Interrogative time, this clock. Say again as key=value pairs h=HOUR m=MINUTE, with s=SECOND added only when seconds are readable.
h=11 m=2 s=23
